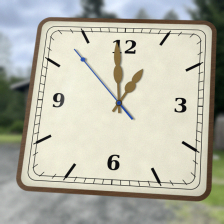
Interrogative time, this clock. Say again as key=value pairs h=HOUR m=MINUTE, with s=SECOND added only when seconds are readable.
h=12 m=58 s=53
